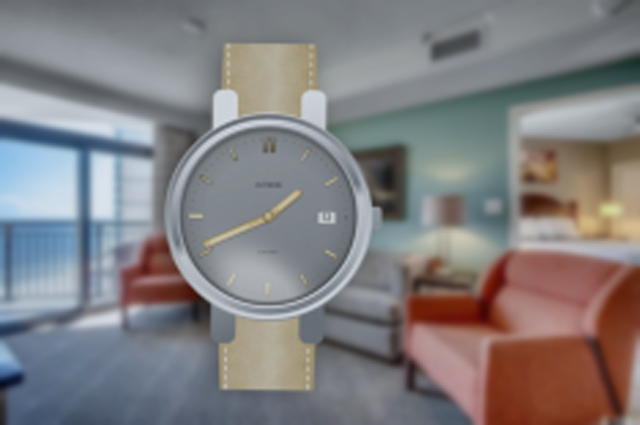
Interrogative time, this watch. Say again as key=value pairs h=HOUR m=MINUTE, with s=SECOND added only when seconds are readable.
h=1 m=41
